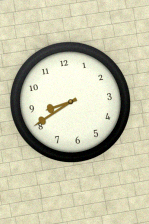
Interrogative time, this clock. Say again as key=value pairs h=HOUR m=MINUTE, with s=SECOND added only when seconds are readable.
h=8 m=41
